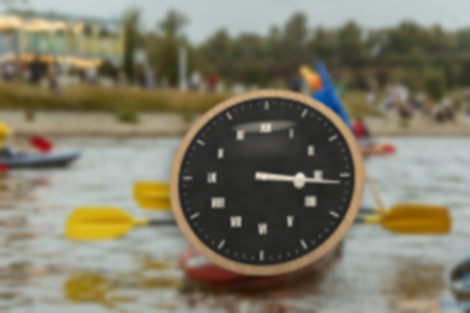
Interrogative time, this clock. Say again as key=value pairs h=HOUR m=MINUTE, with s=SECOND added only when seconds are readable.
h=3 m=16
